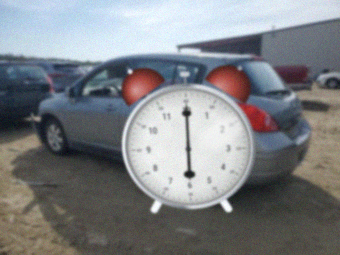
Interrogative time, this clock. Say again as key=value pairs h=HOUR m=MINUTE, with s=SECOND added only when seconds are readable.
h=6 m=0
